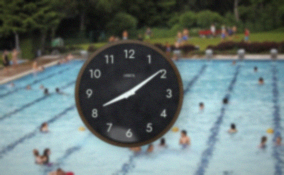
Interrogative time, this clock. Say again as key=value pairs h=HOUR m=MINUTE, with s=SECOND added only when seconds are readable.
h=8 m=9
